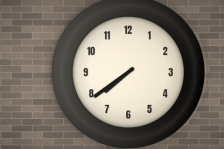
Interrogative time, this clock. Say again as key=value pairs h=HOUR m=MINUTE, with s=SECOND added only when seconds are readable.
h=7 m=39
